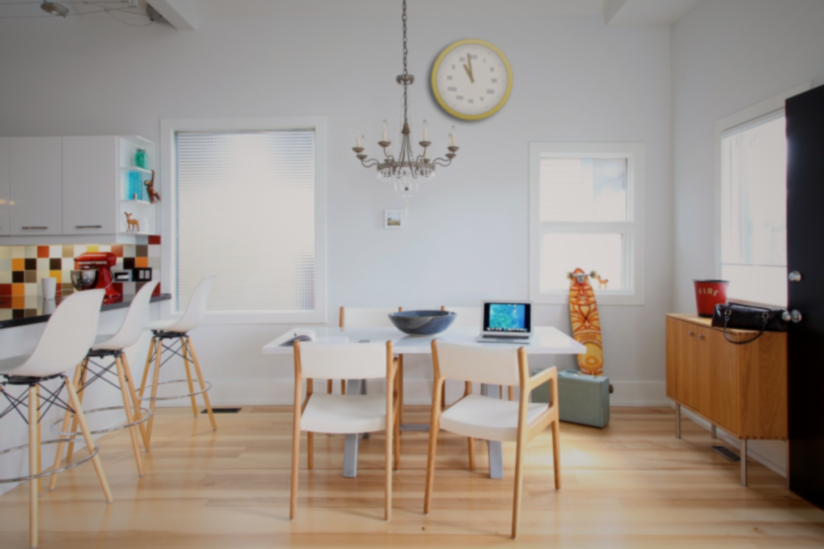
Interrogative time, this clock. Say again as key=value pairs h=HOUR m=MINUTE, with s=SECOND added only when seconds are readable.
h=10 m=58
